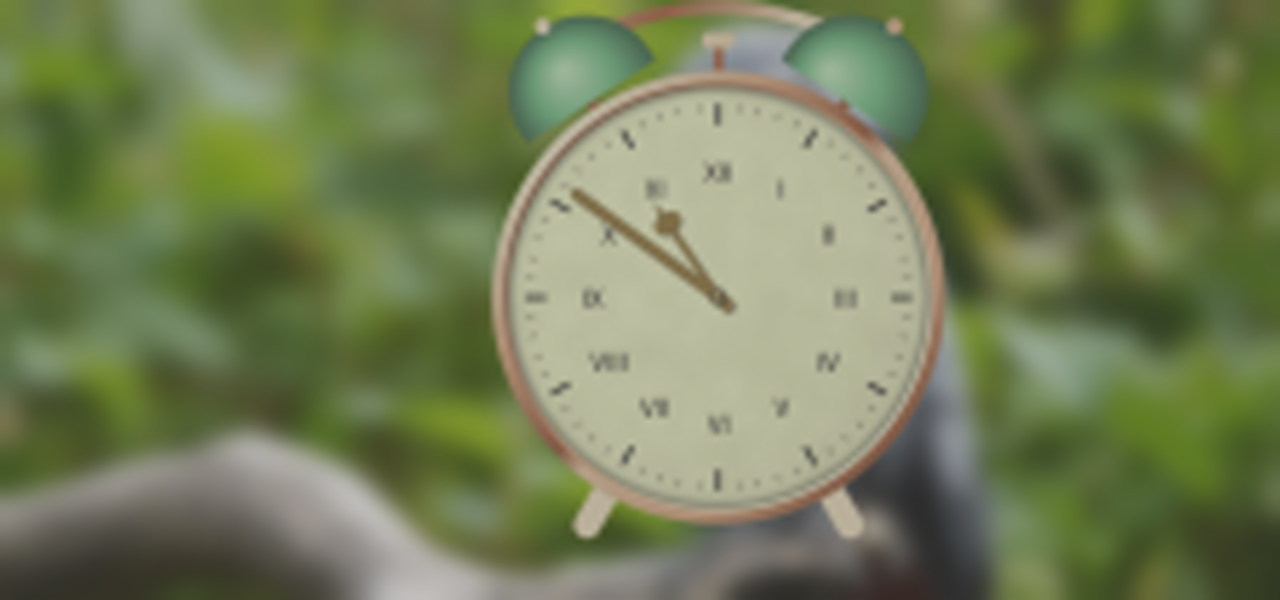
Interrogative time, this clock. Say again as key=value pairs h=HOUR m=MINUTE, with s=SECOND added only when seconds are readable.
h=10 m=51
